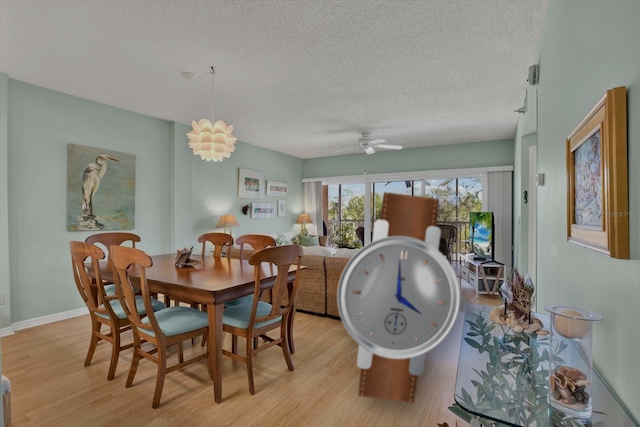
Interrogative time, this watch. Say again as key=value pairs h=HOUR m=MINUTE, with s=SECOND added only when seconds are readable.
h=3 m=59
